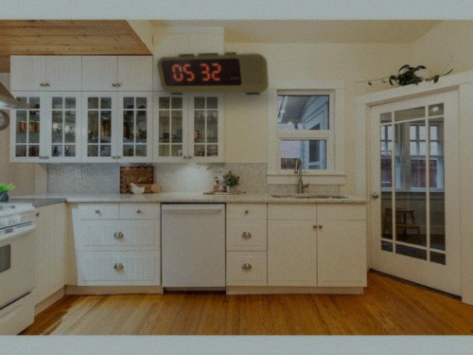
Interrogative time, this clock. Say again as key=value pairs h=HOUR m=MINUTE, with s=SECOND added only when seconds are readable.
h=5 m=32
